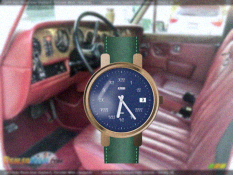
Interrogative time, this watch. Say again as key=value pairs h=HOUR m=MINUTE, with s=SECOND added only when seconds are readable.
h=6 m=24
